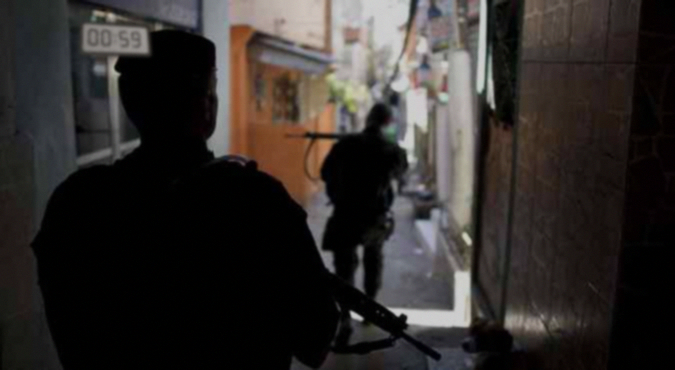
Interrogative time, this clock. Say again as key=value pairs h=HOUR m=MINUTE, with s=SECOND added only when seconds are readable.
h=0 m=59
